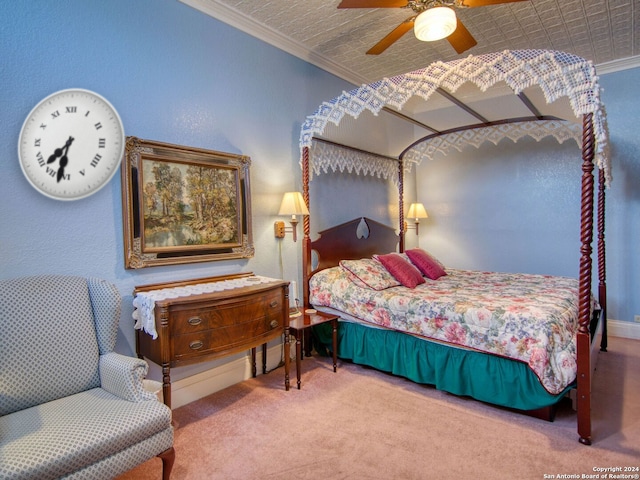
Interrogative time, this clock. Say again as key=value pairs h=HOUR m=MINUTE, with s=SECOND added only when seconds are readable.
h=7 m=32
